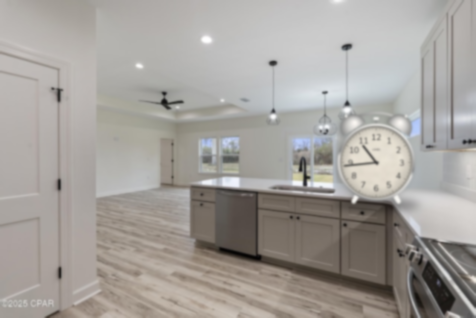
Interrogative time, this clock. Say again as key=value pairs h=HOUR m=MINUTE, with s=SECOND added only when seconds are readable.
h=10 m=44
